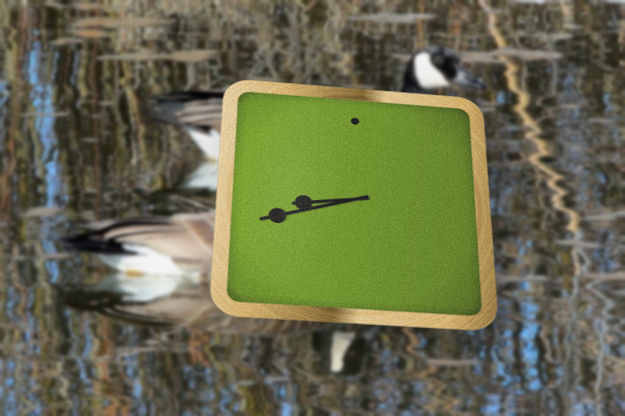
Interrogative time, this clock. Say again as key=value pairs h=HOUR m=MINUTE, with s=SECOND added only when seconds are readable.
h=8 m=42
